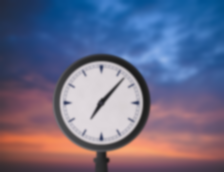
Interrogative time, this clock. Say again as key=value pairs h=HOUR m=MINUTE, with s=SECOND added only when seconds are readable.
h=7 m=7
